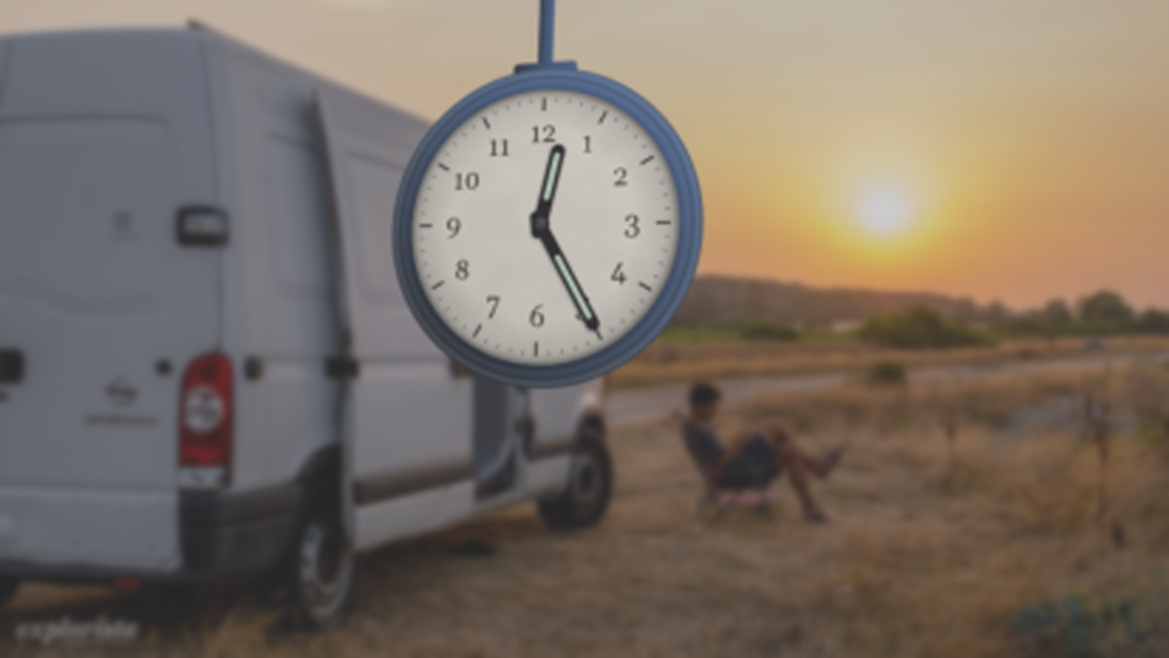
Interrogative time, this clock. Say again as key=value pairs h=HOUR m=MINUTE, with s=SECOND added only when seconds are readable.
h=12 m=25
